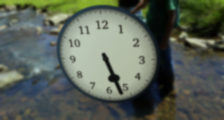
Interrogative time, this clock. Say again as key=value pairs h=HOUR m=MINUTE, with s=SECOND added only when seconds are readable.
h=5 m=27
